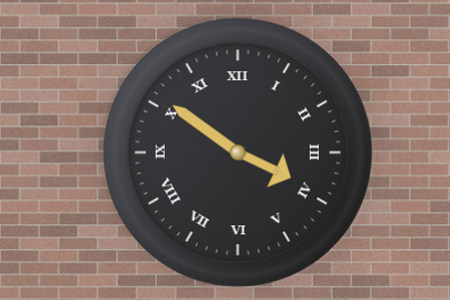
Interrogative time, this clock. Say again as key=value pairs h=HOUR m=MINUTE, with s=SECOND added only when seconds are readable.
h=3 m=51
